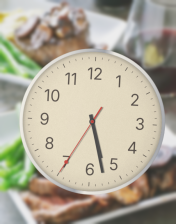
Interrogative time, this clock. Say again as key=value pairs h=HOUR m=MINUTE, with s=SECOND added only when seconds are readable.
h=5 m=27 s=35
